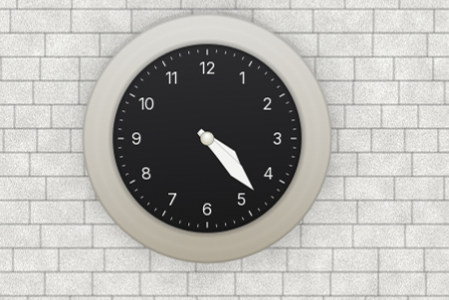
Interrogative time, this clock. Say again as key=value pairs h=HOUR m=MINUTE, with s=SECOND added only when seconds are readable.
h=4 m=23
